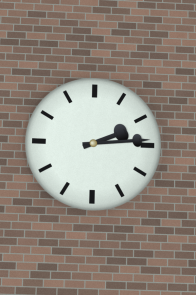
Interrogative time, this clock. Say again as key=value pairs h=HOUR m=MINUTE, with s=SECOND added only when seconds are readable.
h=2 m=14
